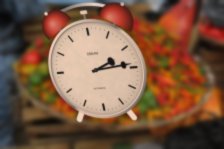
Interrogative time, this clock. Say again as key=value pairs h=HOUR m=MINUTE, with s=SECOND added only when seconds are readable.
h=2 m=14
